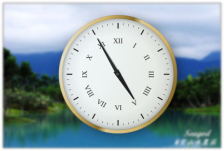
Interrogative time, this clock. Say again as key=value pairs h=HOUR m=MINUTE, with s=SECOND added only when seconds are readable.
h=4 m=55
